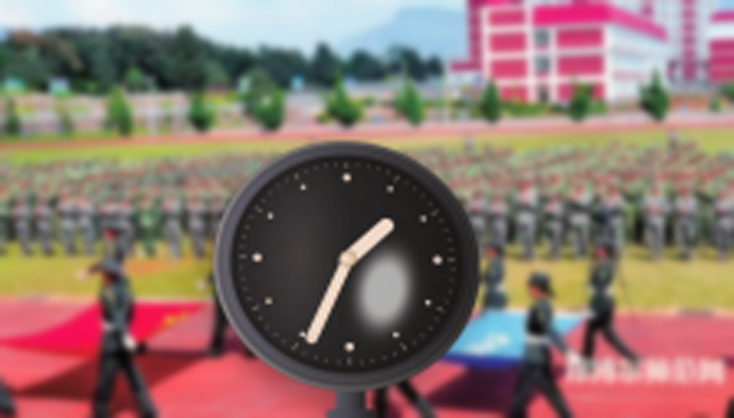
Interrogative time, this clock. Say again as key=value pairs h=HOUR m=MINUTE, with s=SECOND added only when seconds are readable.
h=1 m=34
